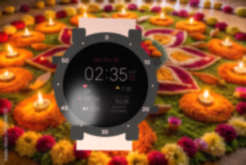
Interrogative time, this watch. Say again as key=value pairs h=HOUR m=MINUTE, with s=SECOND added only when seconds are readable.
h=2 m=35
